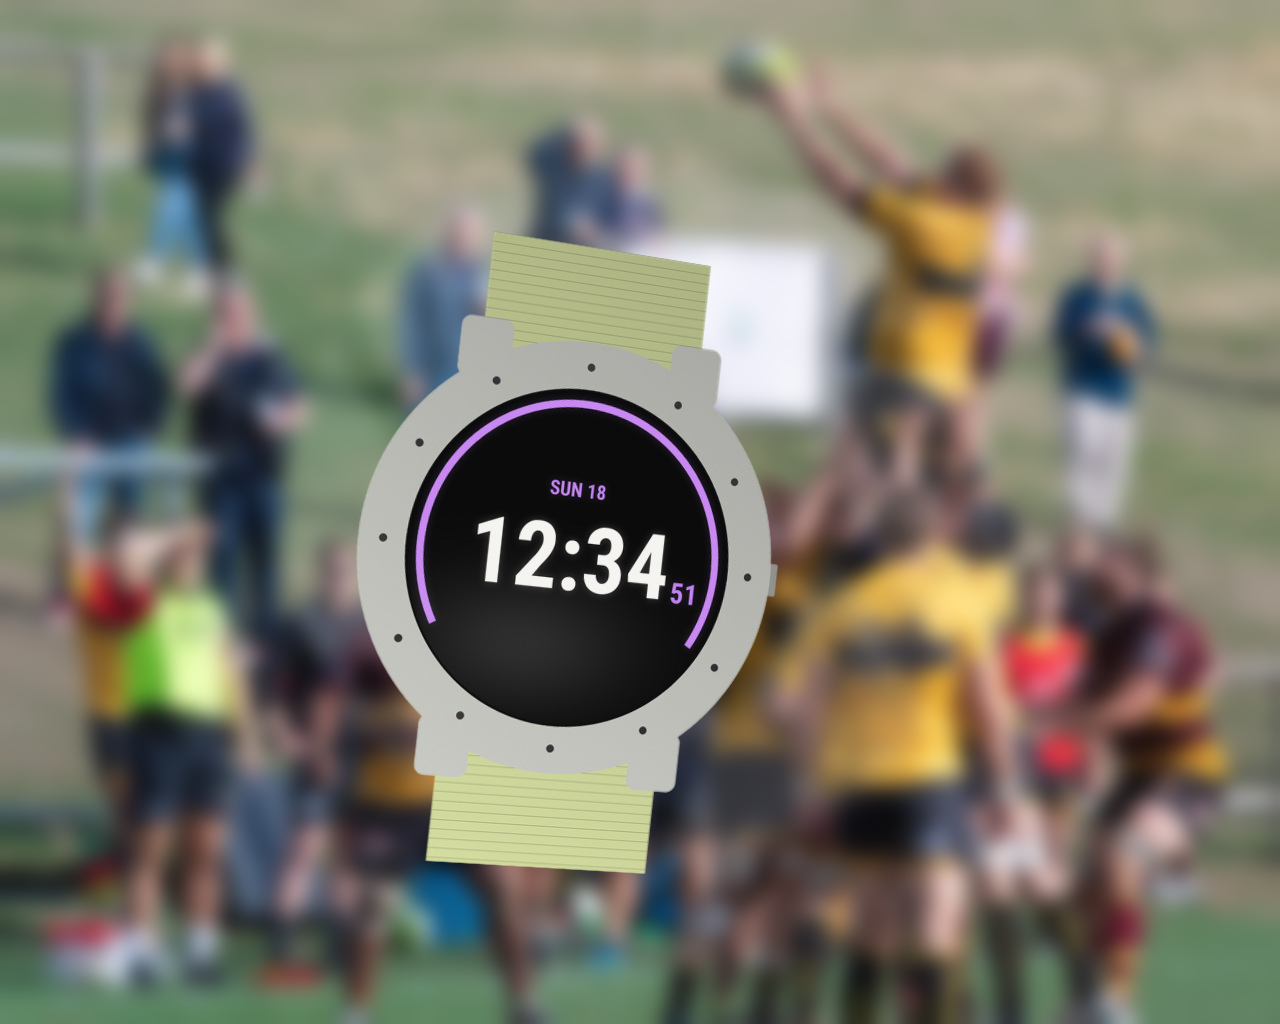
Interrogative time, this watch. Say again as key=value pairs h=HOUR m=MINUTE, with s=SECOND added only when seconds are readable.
h=12 m=34 s=51
